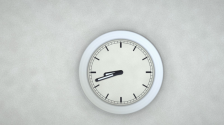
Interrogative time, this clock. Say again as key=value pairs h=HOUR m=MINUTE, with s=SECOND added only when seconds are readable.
h=8 m=42
